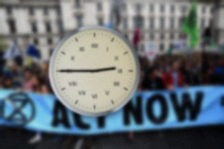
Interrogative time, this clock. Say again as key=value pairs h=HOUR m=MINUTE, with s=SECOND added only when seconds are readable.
h=2 m=45
